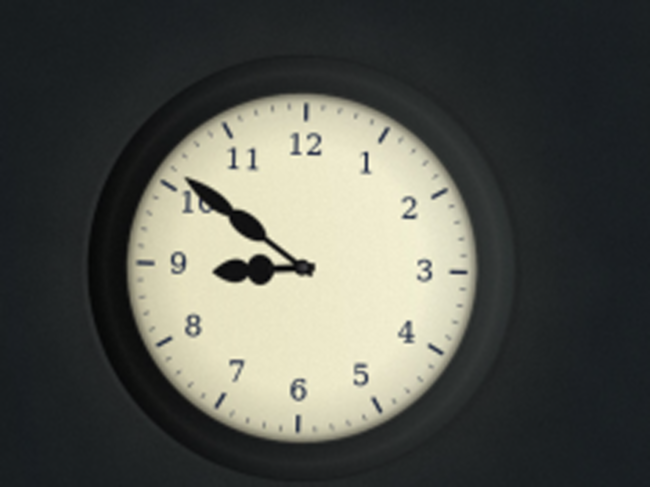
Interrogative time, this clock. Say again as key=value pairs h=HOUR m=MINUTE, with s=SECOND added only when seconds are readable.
h=8 m=51
